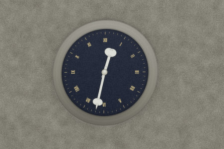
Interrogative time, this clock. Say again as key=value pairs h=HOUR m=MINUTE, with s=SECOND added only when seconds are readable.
h=12 m=32
